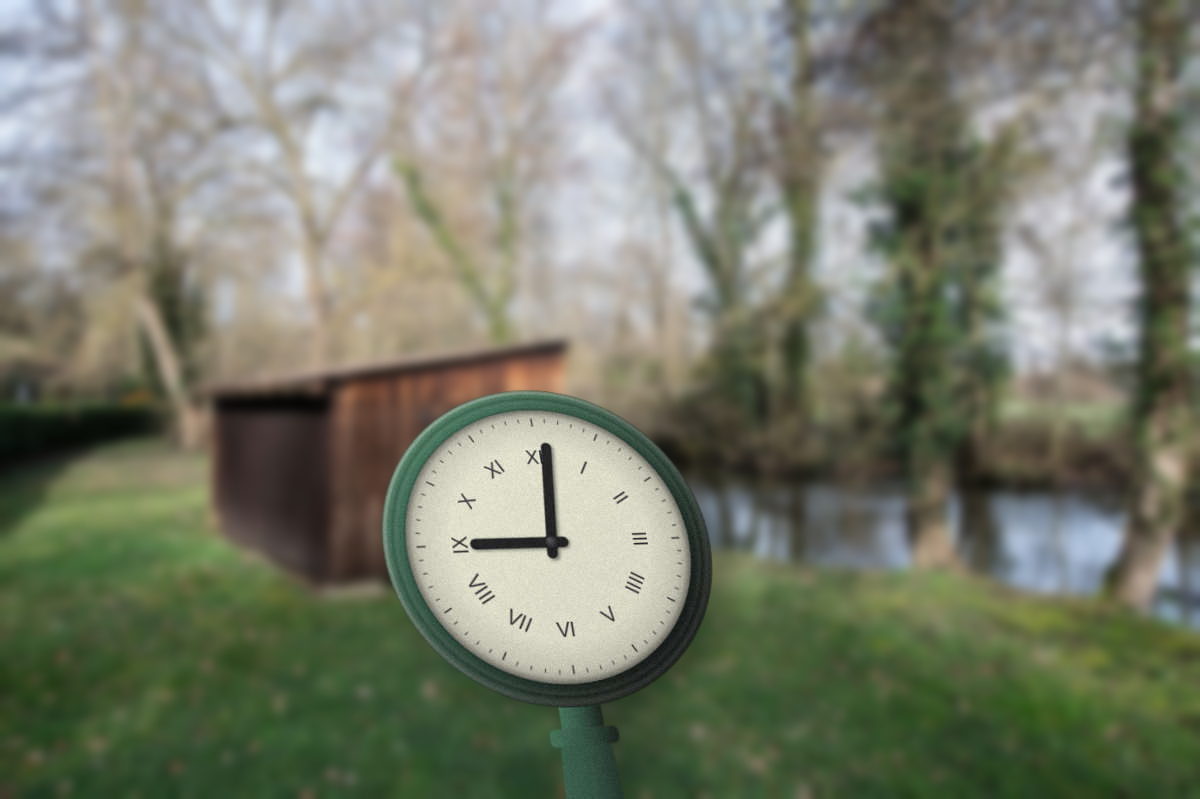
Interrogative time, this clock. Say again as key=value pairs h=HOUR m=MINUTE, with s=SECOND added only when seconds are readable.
h=9 m=1
